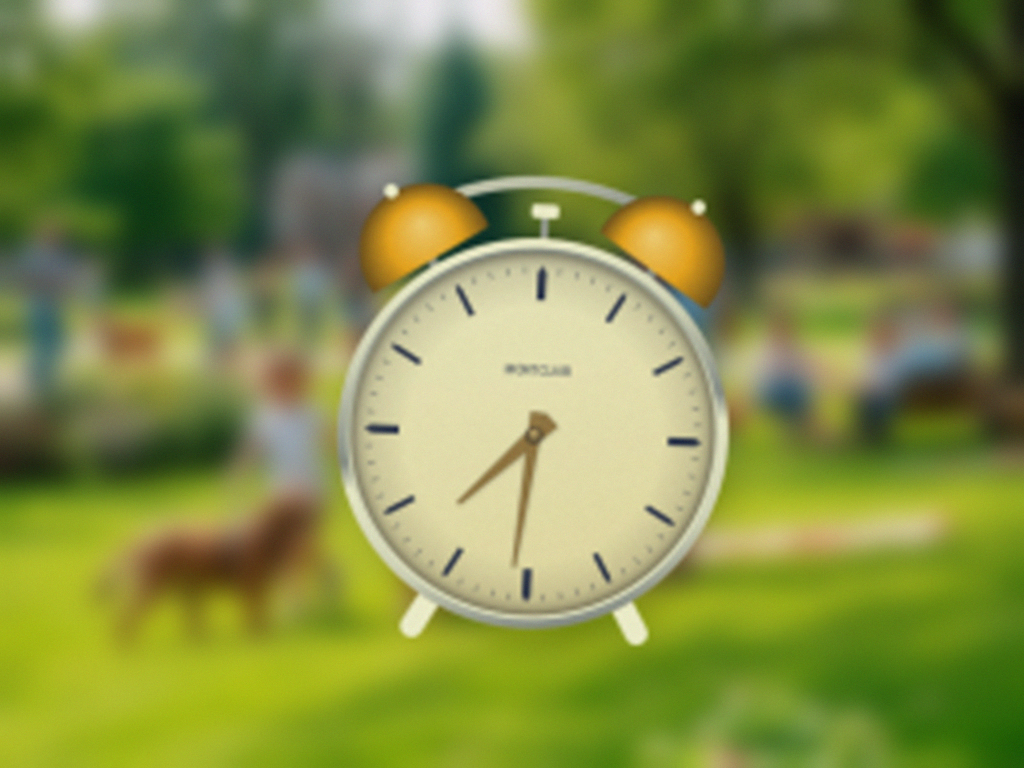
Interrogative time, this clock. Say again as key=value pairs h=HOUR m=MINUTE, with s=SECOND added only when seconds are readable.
h=7 m=31
